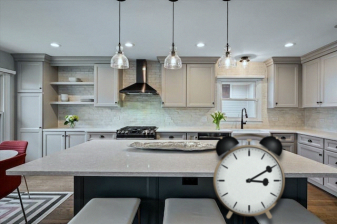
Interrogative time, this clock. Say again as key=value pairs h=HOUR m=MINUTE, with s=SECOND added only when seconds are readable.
h=3 m=10
